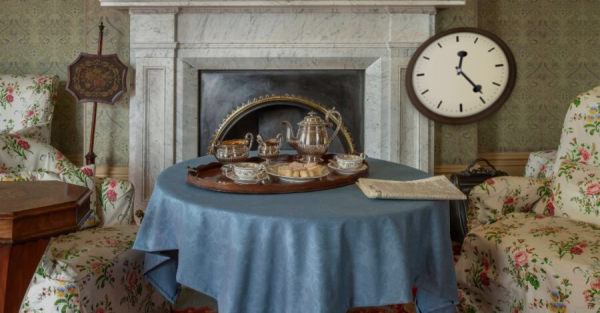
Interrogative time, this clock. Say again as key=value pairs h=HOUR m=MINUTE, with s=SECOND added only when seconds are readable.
h=12 m=24
